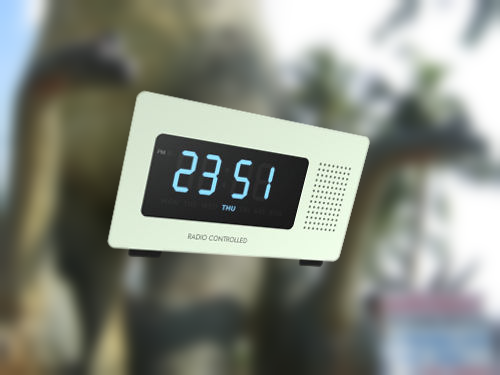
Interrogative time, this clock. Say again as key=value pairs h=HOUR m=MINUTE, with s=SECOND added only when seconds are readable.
h=23 m=51
